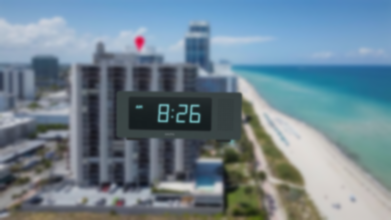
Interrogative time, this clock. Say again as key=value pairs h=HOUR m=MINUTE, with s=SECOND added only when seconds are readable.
h=8 m=26
